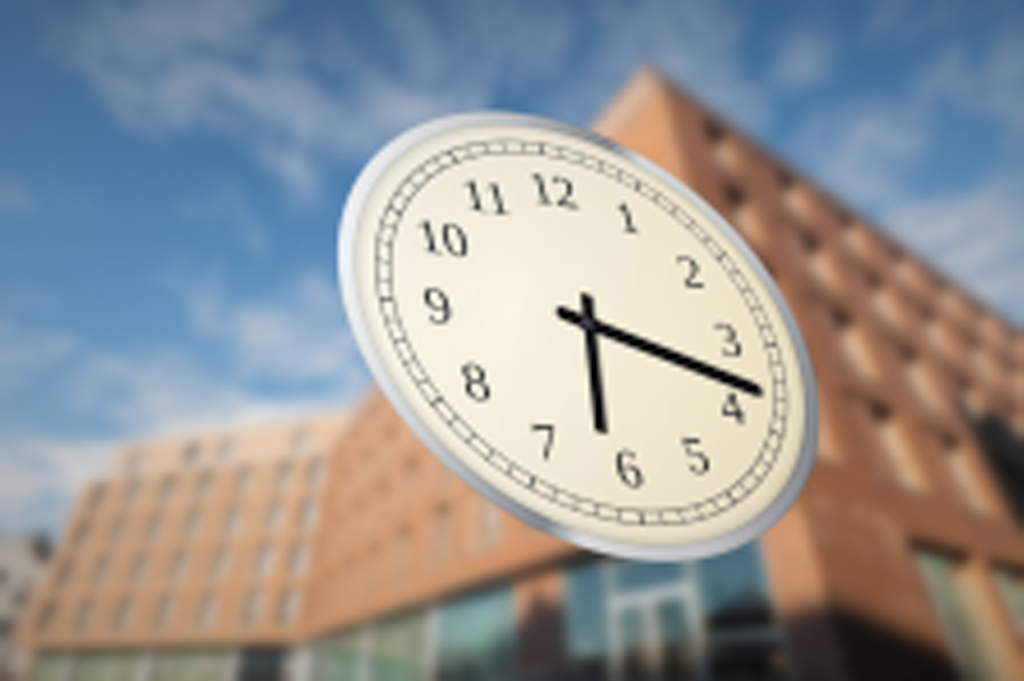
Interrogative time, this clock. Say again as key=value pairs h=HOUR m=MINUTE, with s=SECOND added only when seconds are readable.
h=6 m=18
